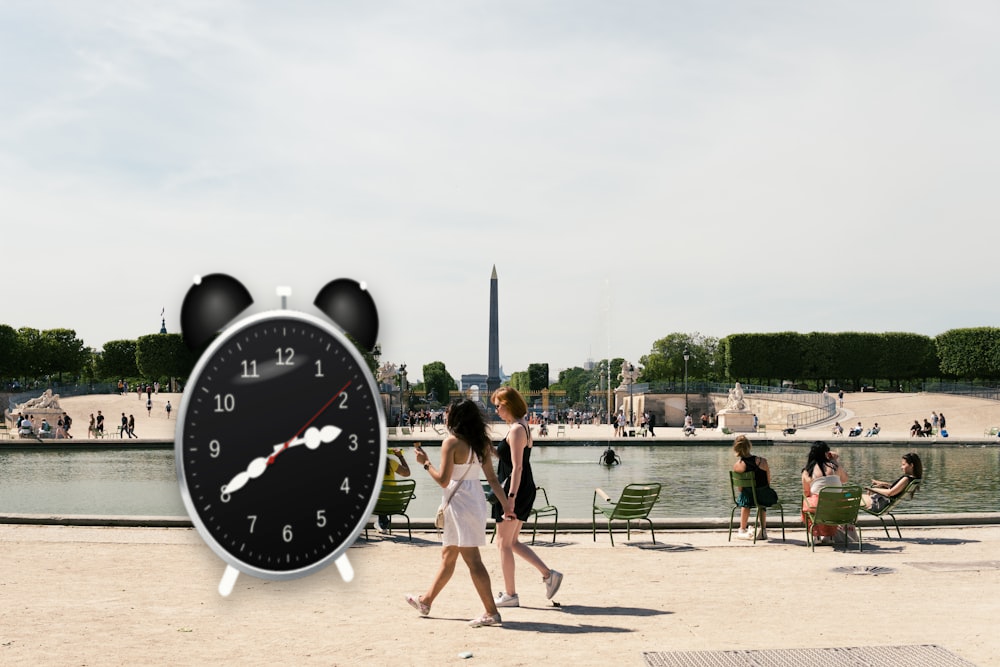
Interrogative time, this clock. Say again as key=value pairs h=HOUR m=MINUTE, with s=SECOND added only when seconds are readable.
h=2 m=40 s=9
